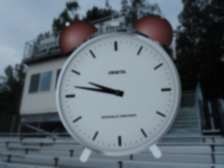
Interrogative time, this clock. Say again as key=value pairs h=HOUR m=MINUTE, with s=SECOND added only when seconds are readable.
h=9 m=47
